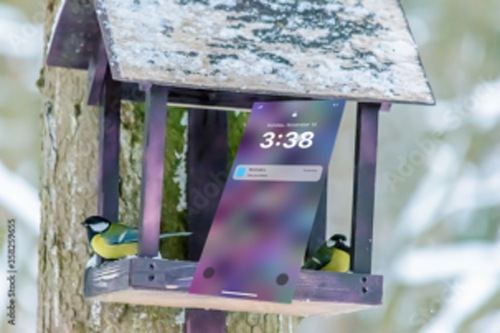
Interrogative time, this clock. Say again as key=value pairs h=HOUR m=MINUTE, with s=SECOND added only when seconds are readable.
h=3 m=38
